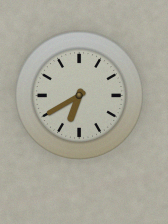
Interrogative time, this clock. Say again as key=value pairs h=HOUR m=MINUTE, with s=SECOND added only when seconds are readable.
h=6 m=40
